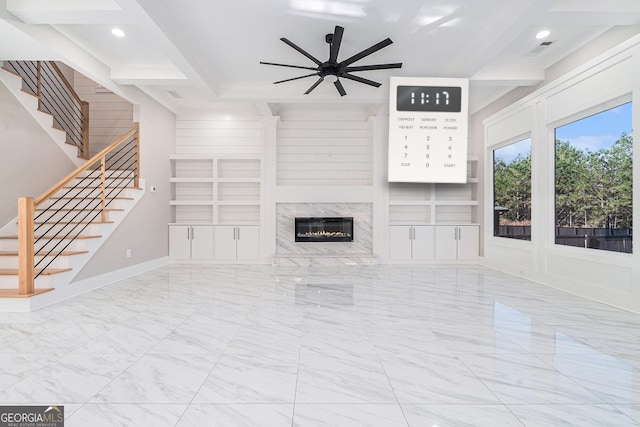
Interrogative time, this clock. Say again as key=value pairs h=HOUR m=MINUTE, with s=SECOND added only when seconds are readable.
h=11 m=17
